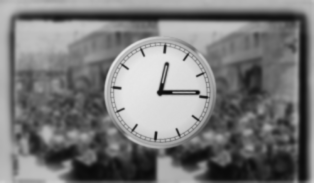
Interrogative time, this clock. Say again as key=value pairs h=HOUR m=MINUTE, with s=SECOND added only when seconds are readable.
h=12 m=14
